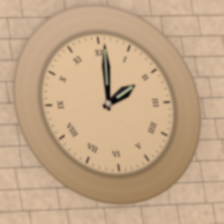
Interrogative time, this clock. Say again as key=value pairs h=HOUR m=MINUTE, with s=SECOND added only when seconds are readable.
h=2 m=1
